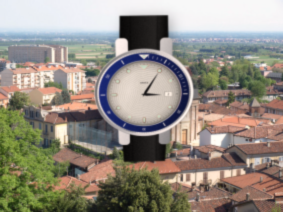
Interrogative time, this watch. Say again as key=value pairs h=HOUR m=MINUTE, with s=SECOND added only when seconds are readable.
h=3 m=5
